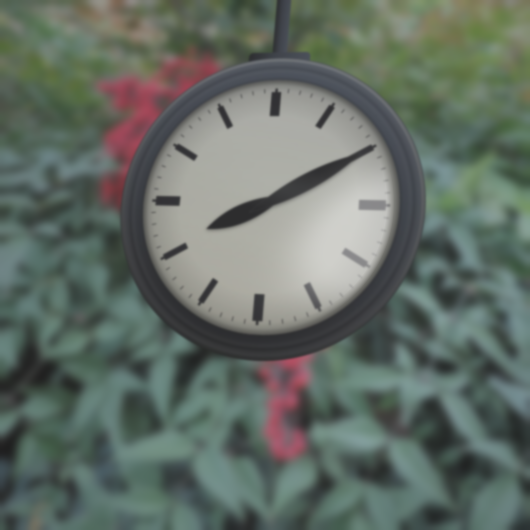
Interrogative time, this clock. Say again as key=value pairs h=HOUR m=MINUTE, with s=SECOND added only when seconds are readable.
h=8 m=10
